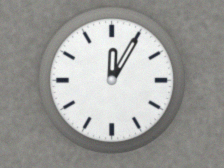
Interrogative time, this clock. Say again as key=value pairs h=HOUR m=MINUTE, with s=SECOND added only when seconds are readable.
h=12 m=5
